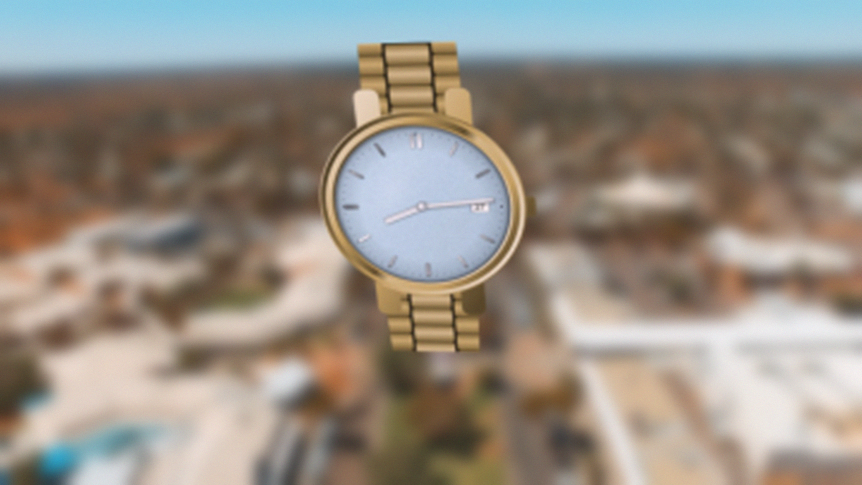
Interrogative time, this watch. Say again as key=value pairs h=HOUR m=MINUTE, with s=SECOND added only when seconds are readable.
h=8 m=14
